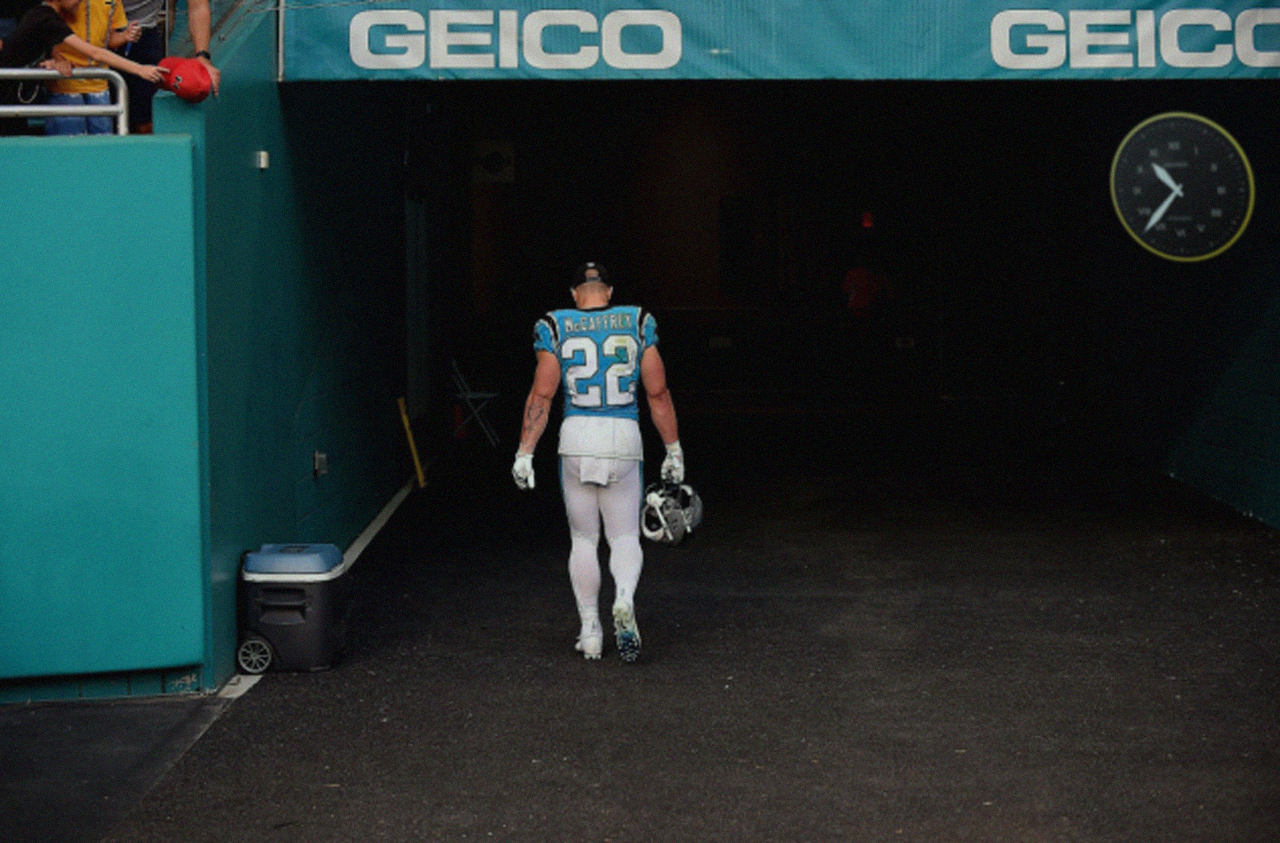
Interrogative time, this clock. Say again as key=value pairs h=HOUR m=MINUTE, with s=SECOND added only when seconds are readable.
h=10 m=37
